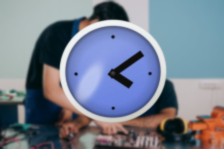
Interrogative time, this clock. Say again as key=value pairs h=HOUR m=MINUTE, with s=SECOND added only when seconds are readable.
h=4 m=9
